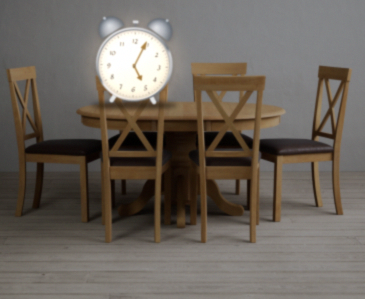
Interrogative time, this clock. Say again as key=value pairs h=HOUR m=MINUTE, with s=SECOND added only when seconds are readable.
h=5 m=4
